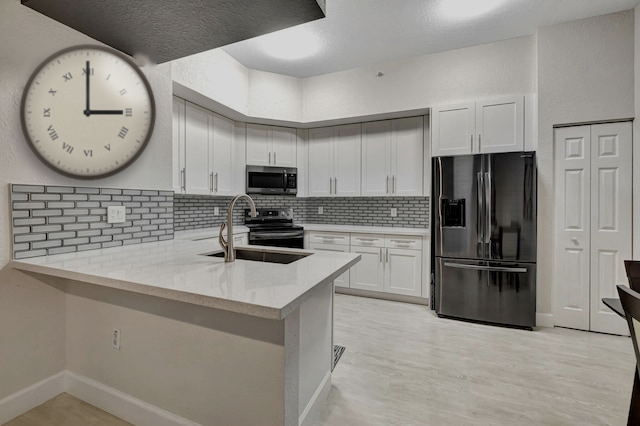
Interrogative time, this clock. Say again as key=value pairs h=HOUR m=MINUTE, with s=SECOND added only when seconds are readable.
h=3 m=0
